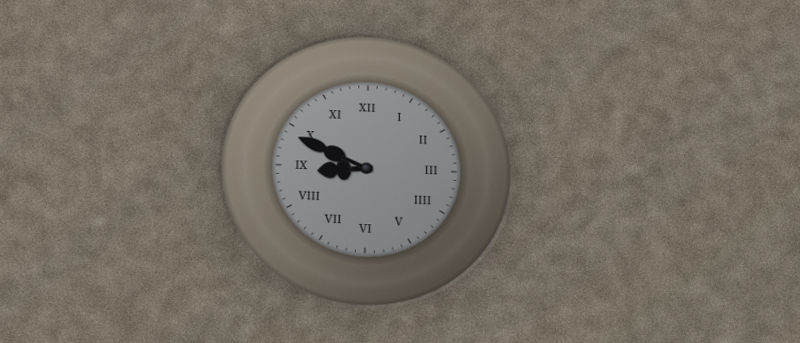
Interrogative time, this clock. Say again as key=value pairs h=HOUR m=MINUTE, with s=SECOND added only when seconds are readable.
h=8 m=49
